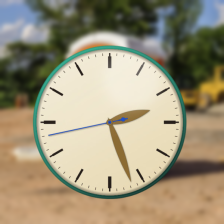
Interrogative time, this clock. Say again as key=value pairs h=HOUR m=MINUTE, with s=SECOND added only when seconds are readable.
h=2 m=26 s=43
